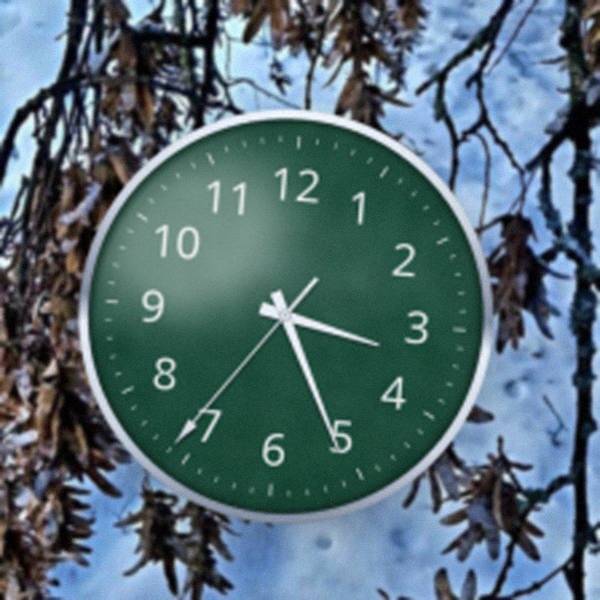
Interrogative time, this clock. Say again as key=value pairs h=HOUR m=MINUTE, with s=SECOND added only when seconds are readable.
h=3 m=25 s=36
